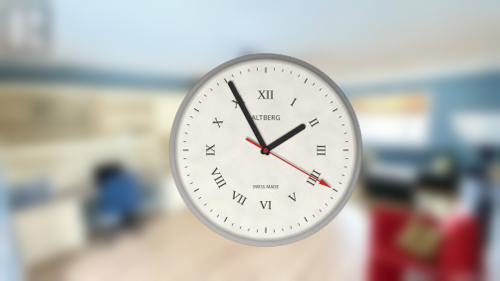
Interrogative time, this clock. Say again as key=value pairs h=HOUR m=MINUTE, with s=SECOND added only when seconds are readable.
h=1 m=55 s=20
